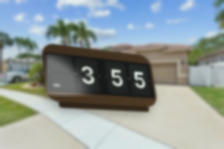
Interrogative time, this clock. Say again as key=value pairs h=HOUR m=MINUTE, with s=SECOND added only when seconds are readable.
h=3 m=55
